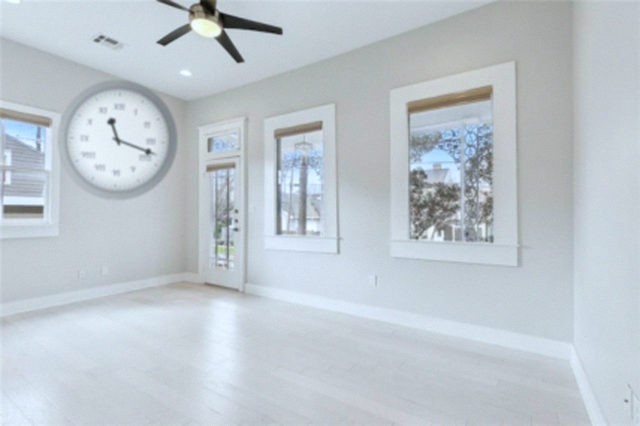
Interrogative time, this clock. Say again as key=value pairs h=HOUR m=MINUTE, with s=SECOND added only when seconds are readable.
h=11 m=18
